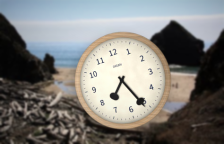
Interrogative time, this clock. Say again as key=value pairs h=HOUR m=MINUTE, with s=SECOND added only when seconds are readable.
h=7 m=26
